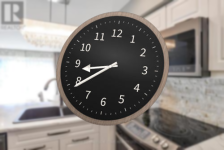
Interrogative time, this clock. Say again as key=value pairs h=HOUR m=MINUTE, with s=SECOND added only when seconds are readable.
h=8 m=39
